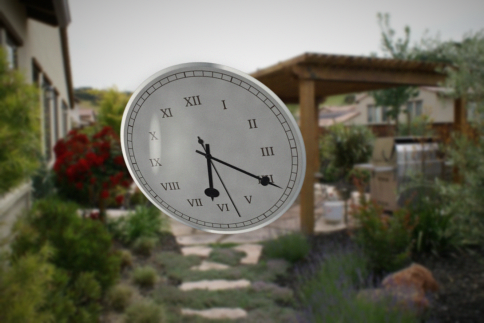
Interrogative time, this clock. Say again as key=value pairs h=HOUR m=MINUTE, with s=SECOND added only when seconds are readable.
h=6 m=20 s=28
